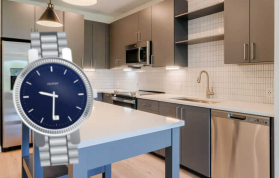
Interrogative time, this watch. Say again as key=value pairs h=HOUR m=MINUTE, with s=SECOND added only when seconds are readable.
h=9 m=31
